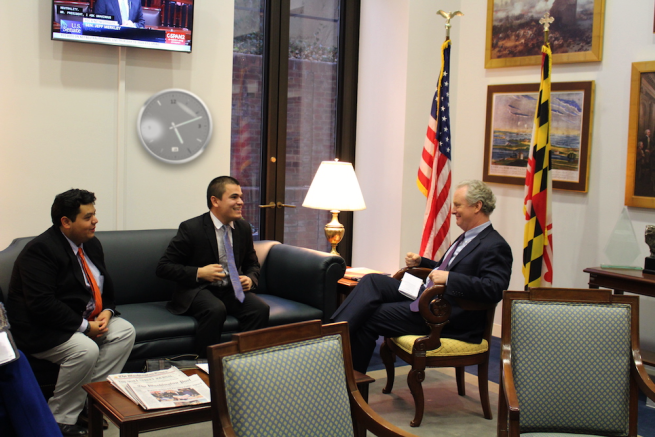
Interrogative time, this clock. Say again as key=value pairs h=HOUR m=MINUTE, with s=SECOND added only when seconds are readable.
h=5 m=12
